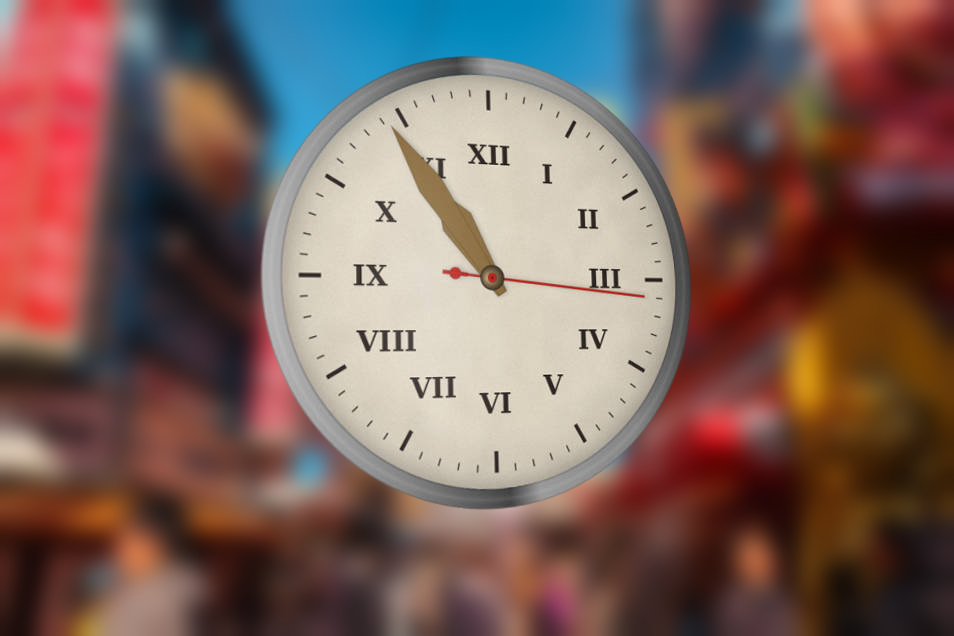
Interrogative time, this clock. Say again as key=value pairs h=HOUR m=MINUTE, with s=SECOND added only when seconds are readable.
h=10 m=54 s=16
